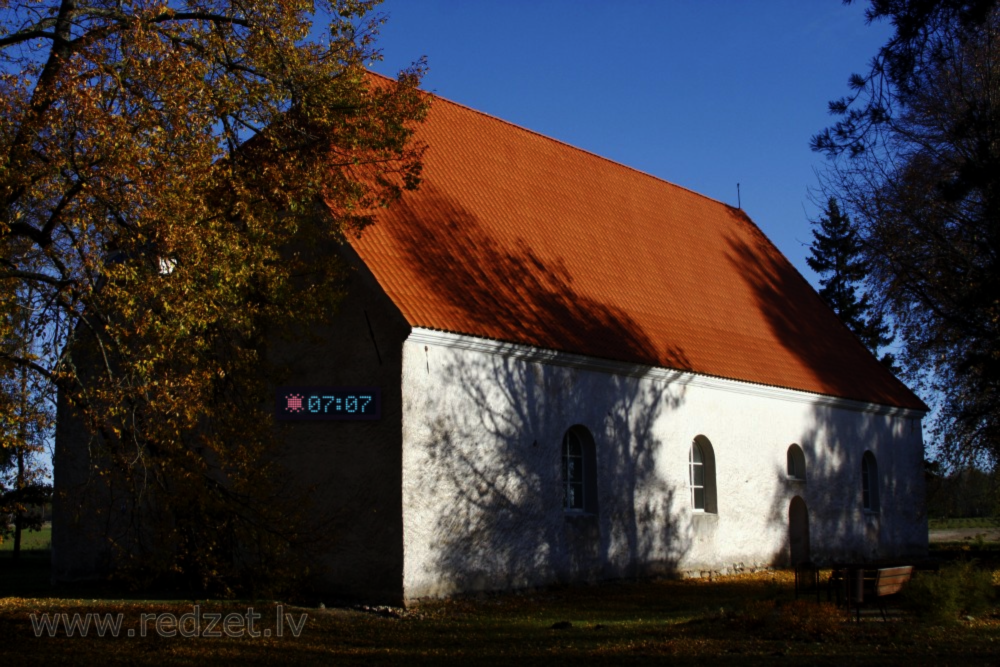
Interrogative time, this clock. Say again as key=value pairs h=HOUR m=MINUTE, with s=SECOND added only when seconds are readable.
h=7 m=7
